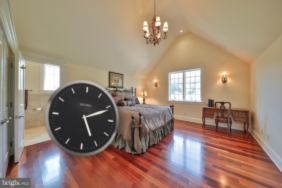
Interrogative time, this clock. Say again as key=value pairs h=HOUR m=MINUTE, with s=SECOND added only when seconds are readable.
h=5 m=11
